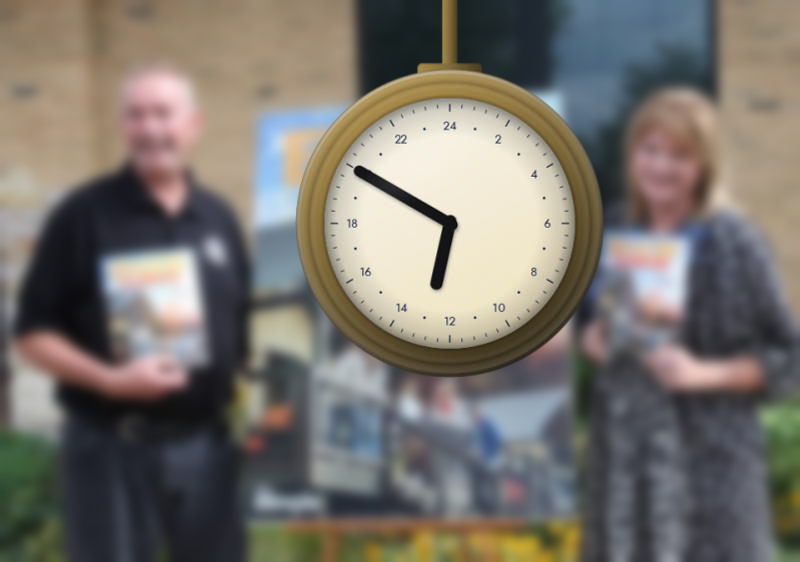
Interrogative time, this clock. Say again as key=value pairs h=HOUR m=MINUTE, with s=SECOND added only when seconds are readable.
h=12 m=50
